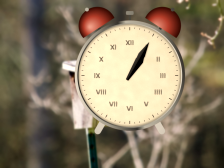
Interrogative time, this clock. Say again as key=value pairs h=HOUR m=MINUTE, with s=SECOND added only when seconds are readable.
h=1 m=5
